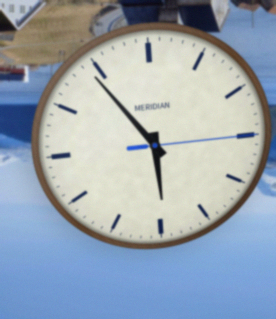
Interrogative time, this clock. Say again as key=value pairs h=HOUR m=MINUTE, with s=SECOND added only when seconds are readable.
h=5 m=54 s=15
